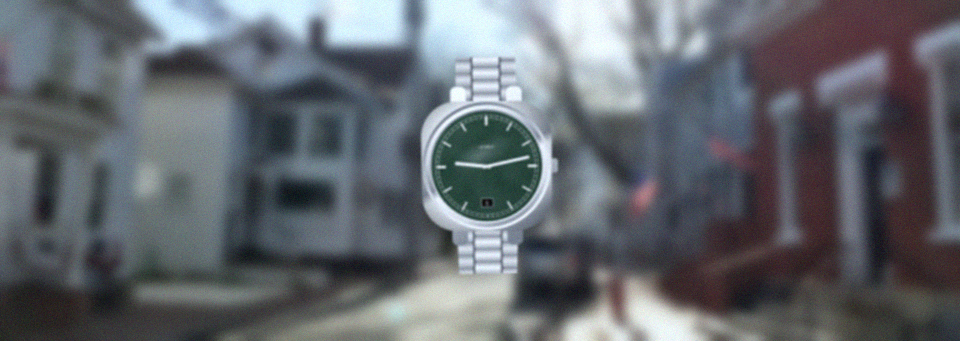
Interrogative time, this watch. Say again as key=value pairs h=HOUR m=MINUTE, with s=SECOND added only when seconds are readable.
h=9 m=13
